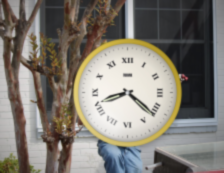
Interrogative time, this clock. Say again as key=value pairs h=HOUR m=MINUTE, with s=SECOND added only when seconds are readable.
h=8 m=22
